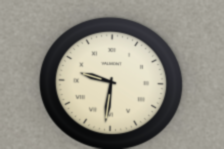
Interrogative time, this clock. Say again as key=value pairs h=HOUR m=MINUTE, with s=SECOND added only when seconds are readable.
h=9 m=31
